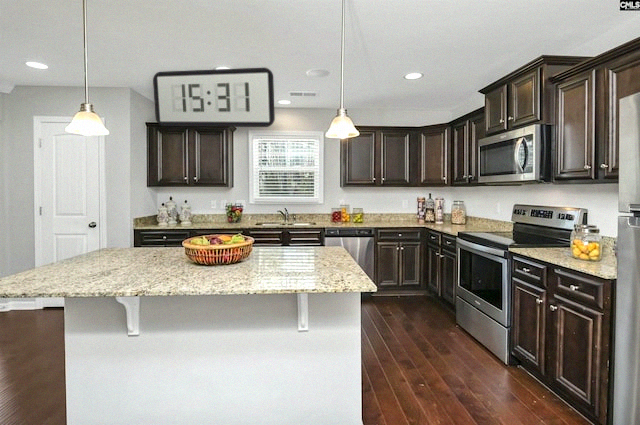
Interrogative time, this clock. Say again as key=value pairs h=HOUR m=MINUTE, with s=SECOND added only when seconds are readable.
h=15 m=31
